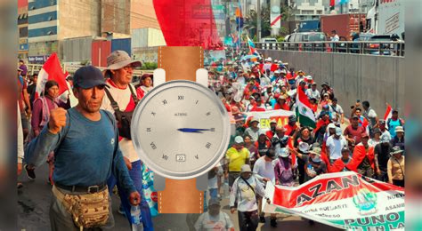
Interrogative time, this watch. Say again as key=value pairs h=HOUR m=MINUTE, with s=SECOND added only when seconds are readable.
h=3 m=15
